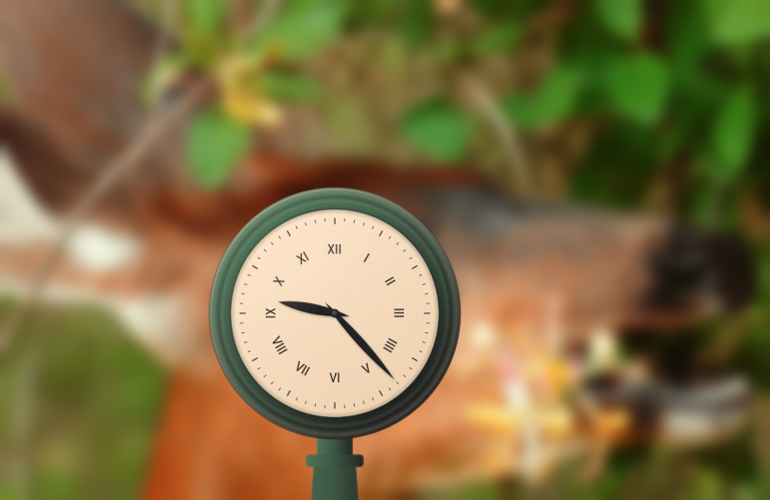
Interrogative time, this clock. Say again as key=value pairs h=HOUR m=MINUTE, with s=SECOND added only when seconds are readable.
h=9 m=23
